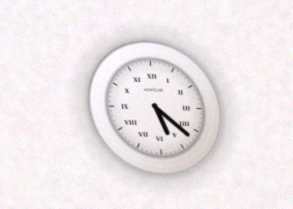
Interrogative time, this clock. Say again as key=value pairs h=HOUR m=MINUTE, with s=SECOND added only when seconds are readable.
h=5 m=22
